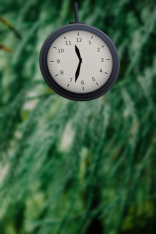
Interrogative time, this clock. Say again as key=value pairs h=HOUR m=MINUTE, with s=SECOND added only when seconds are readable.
h=11 m=33
